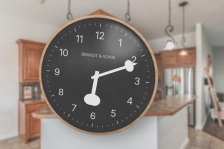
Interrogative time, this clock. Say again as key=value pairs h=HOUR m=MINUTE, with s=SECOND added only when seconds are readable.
h=6 m=11
